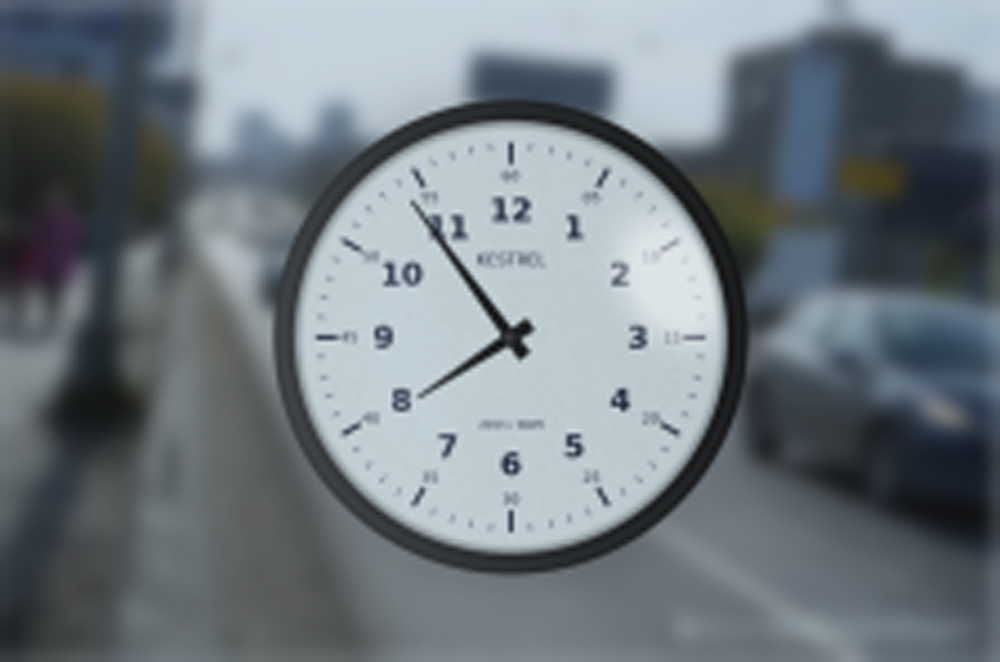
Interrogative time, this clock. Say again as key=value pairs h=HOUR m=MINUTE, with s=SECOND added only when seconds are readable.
h=7 m=54
